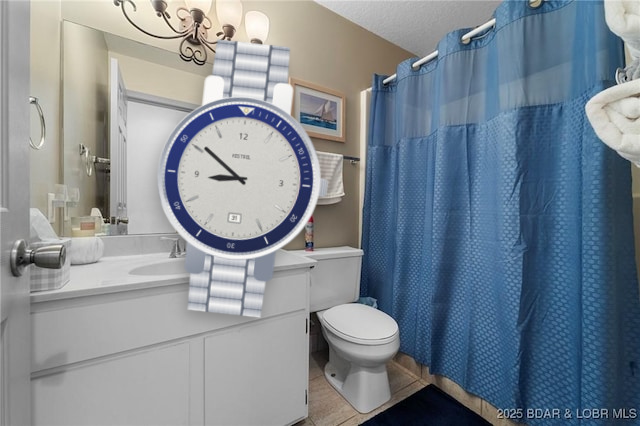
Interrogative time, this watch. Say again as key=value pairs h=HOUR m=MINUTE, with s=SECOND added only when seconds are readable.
h=8 m=51
